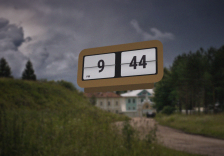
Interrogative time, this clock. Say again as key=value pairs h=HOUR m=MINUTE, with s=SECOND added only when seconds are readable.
h=9 m=44
